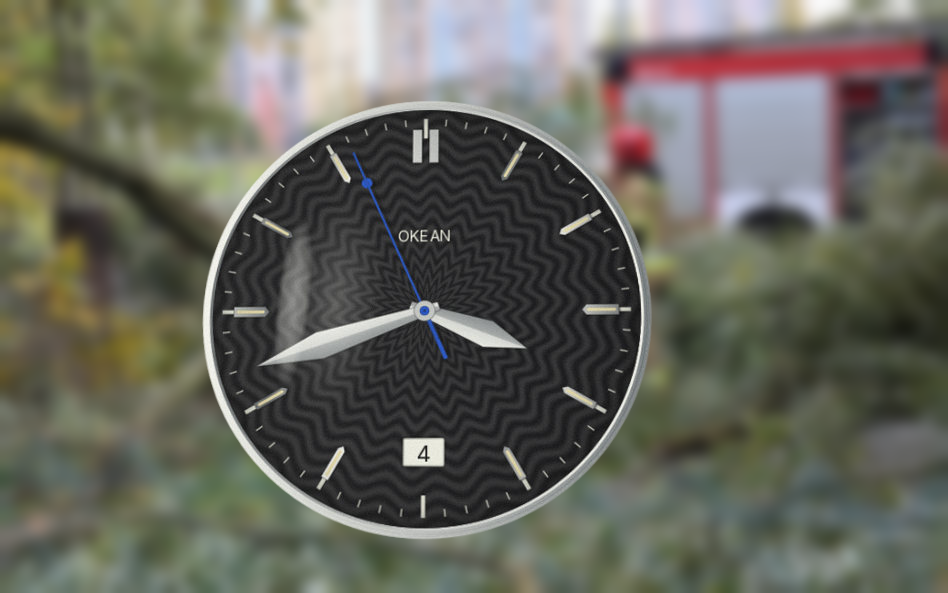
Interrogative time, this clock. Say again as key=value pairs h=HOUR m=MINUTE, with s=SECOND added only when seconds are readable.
h=3 m=41 s=56
